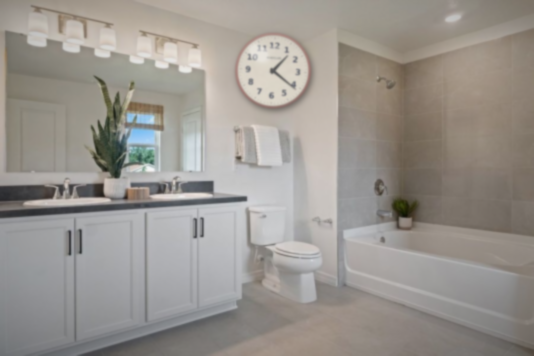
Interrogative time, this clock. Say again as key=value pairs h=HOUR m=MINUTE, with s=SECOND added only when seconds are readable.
h=1 m=21
